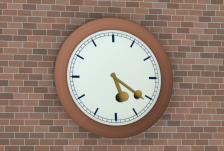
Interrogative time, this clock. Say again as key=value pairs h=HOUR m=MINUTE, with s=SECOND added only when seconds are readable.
h=5 m=21
